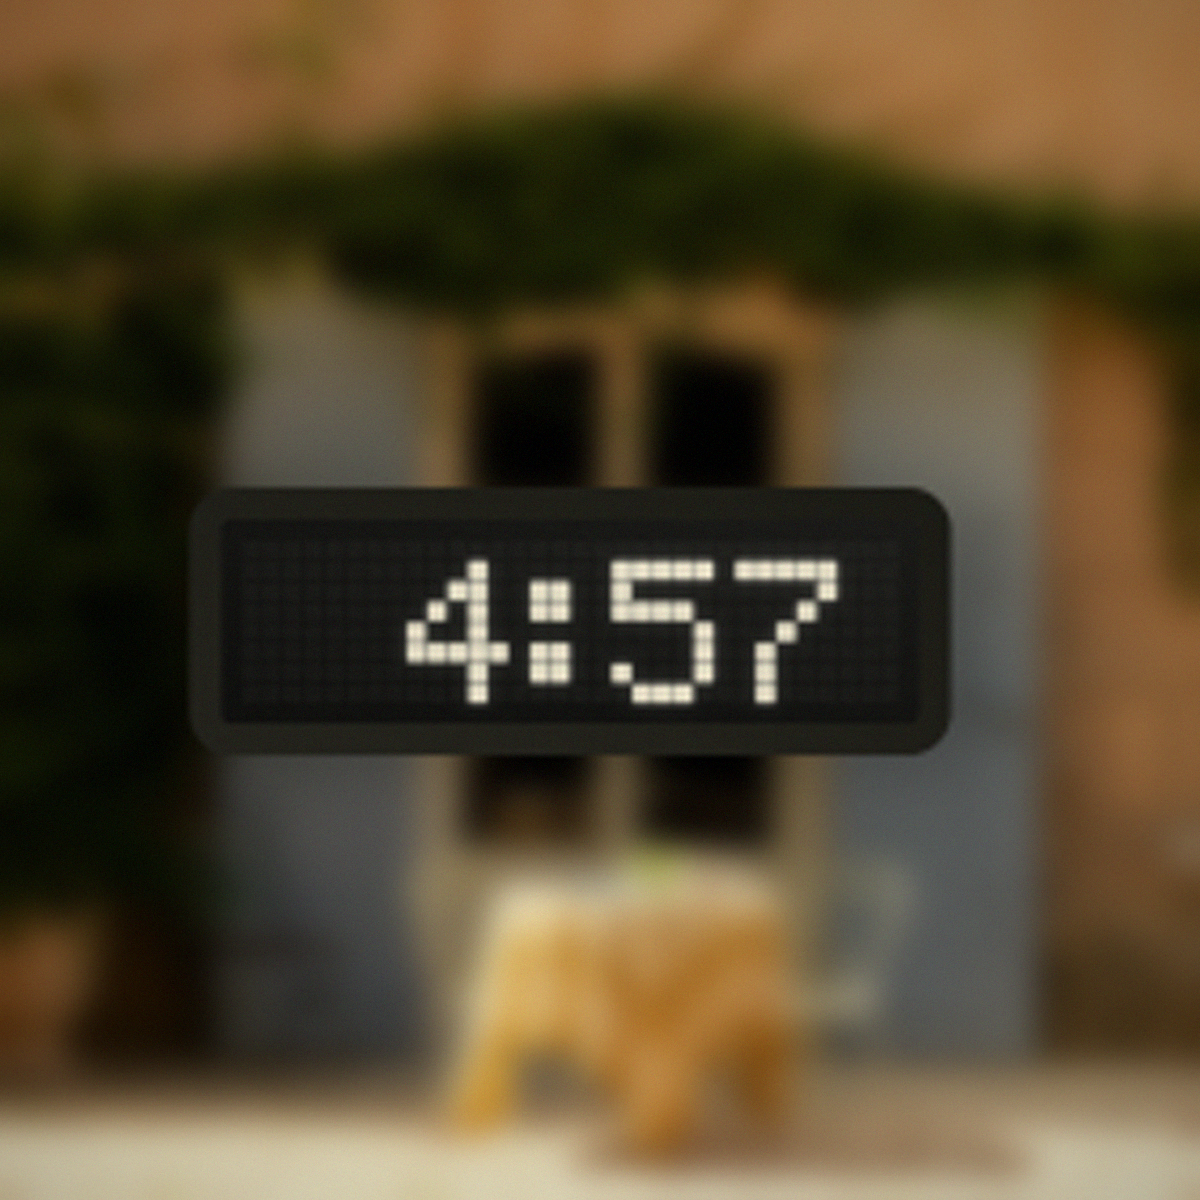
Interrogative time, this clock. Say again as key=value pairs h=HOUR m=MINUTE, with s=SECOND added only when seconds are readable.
h=4 m=57
